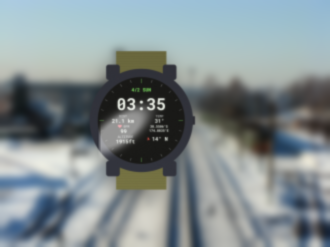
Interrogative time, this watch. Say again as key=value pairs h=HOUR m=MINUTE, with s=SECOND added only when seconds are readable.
h=3 m=35
